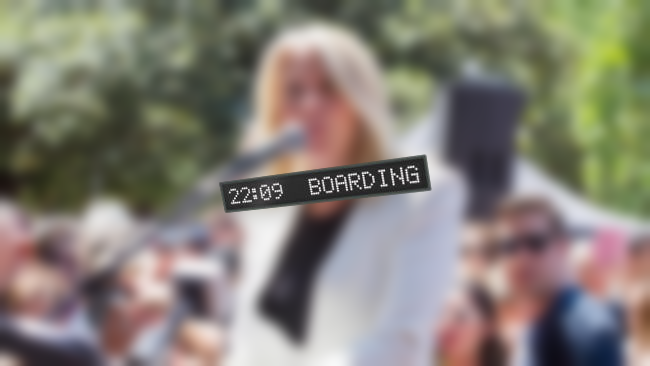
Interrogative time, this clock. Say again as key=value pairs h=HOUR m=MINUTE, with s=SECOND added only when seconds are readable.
h=22 m=9
